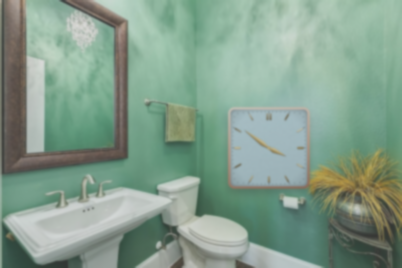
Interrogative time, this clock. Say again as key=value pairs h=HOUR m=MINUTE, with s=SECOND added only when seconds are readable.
h=3 m=51
